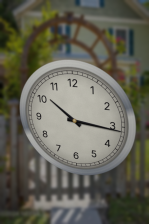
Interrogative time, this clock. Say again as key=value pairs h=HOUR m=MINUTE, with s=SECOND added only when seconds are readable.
h=10 m=16
